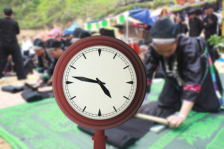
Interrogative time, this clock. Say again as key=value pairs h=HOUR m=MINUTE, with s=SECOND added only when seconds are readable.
h=4 m=47
